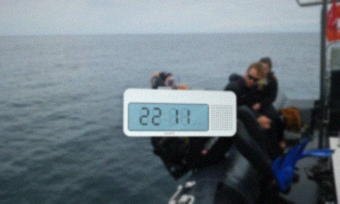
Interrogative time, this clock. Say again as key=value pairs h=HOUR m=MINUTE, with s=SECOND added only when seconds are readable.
h=22 m=11
